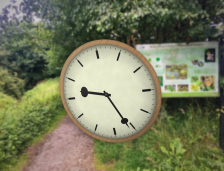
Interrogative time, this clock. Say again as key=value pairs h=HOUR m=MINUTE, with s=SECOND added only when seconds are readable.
h=9 m=26
